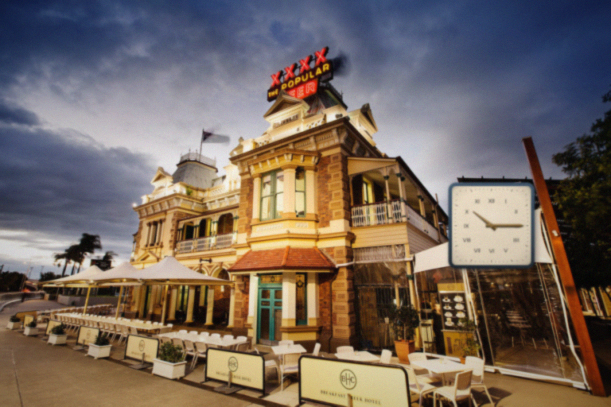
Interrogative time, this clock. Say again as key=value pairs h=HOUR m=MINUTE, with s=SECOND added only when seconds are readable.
h=10 m=15
